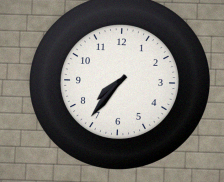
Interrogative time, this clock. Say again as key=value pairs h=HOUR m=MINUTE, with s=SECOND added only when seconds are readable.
h=7 m=36
